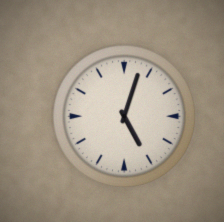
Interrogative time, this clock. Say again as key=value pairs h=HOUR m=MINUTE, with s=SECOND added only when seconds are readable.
h=5 m=3
